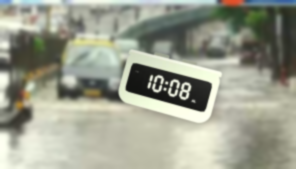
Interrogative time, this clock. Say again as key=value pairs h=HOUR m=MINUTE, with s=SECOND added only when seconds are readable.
h=10 m=8
